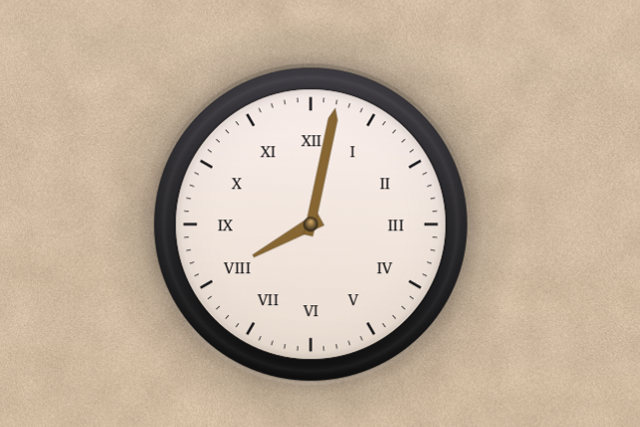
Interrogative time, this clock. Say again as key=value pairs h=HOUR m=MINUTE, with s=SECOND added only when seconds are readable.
h=8 m=2
